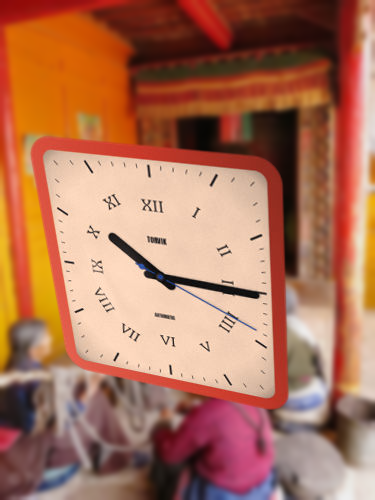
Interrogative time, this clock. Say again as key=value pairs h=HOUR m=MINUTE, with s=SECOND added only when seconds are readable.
h=10 m=15 s=19
